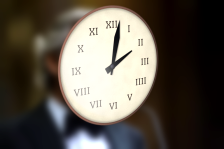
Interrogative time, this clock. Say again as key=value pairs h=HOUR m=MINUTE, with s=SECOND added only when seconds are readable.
h=2 m=2
